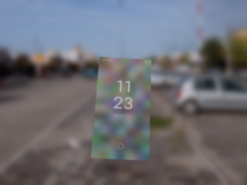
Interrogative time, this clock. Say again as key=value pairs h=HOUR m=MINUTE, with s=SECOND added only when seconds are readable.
h=11 m=23
